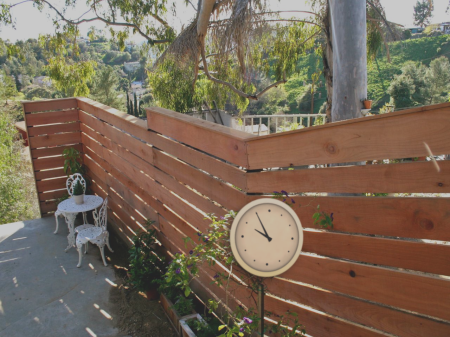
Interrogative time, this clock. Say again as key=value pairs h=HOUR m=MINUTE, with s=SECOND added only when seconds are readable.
h=9 m=55
